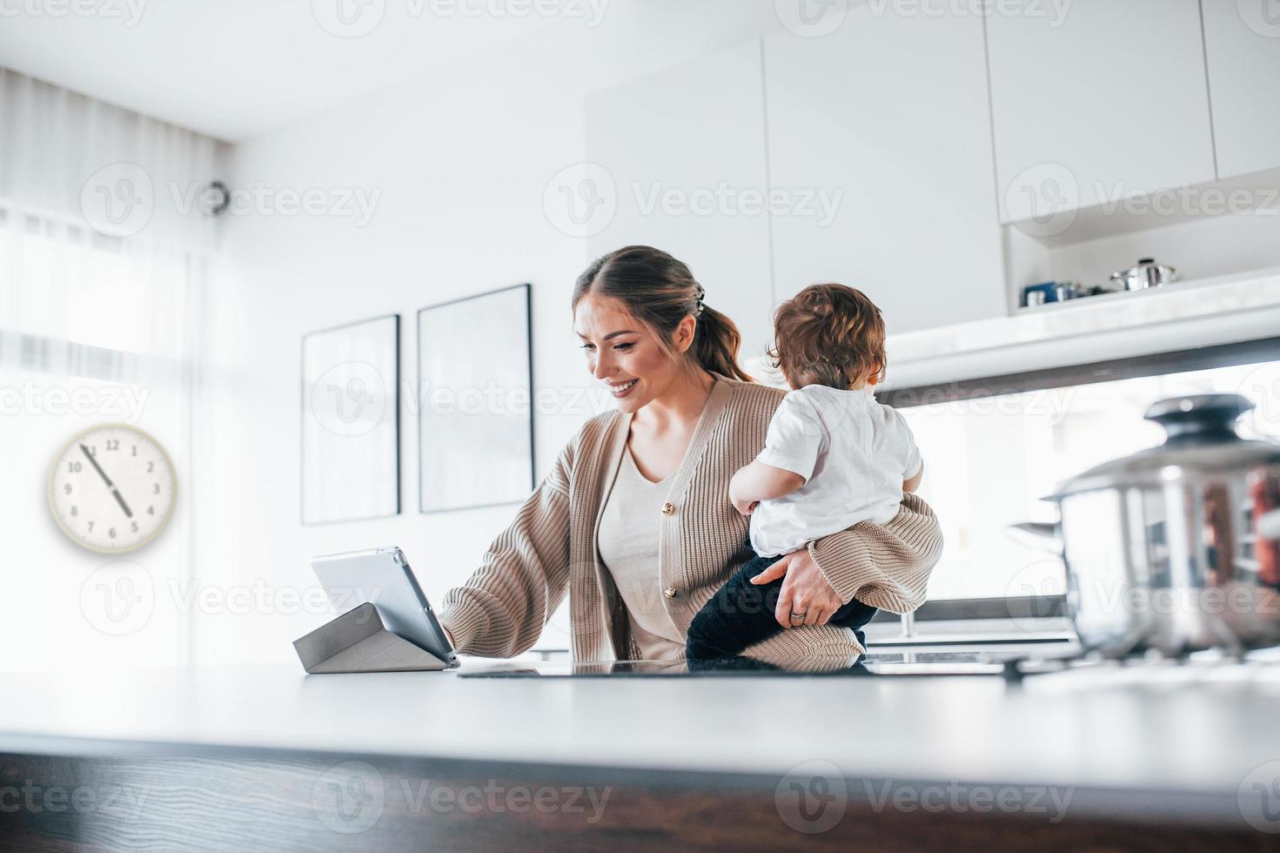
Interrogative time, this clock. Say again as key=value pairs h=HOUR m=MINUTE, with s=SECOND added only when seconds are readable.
h=4 m=54
